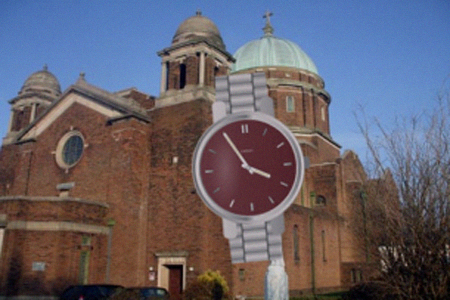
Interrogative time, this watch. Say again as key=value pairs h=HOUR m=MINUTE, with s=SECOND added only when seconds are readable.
h=3 m=55
